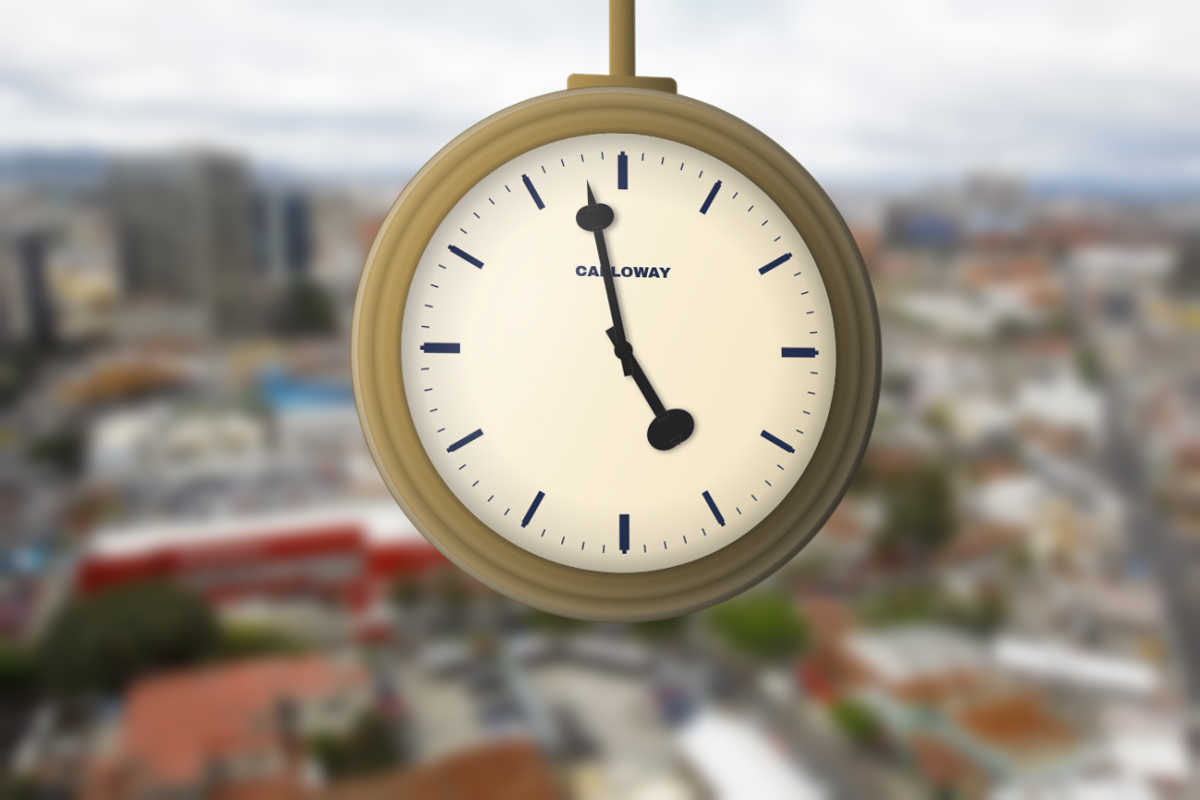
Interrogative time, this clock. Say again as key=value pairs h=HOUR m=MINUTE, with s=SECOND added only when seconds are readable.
h=4 m=58
